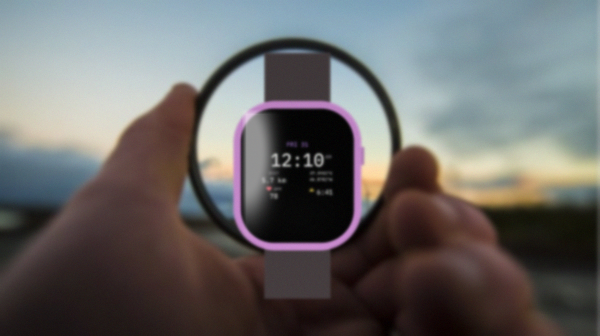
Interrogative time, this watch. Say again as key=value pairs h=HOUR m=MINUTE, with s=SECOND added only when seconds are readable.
h=12 m=10
